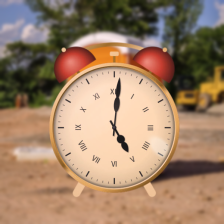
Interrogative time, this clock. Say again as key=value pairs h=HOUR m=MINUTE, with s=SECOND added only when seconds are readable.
h=5 m=1
